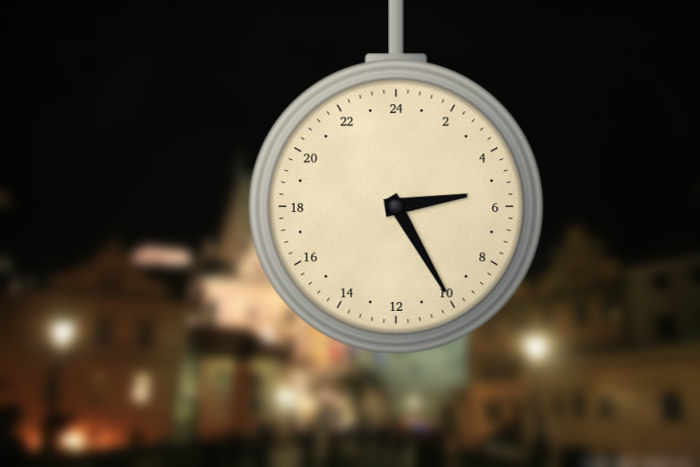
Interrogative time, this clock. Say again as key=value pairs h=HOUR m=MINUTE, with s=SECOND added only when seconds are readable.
h=5 m=25
